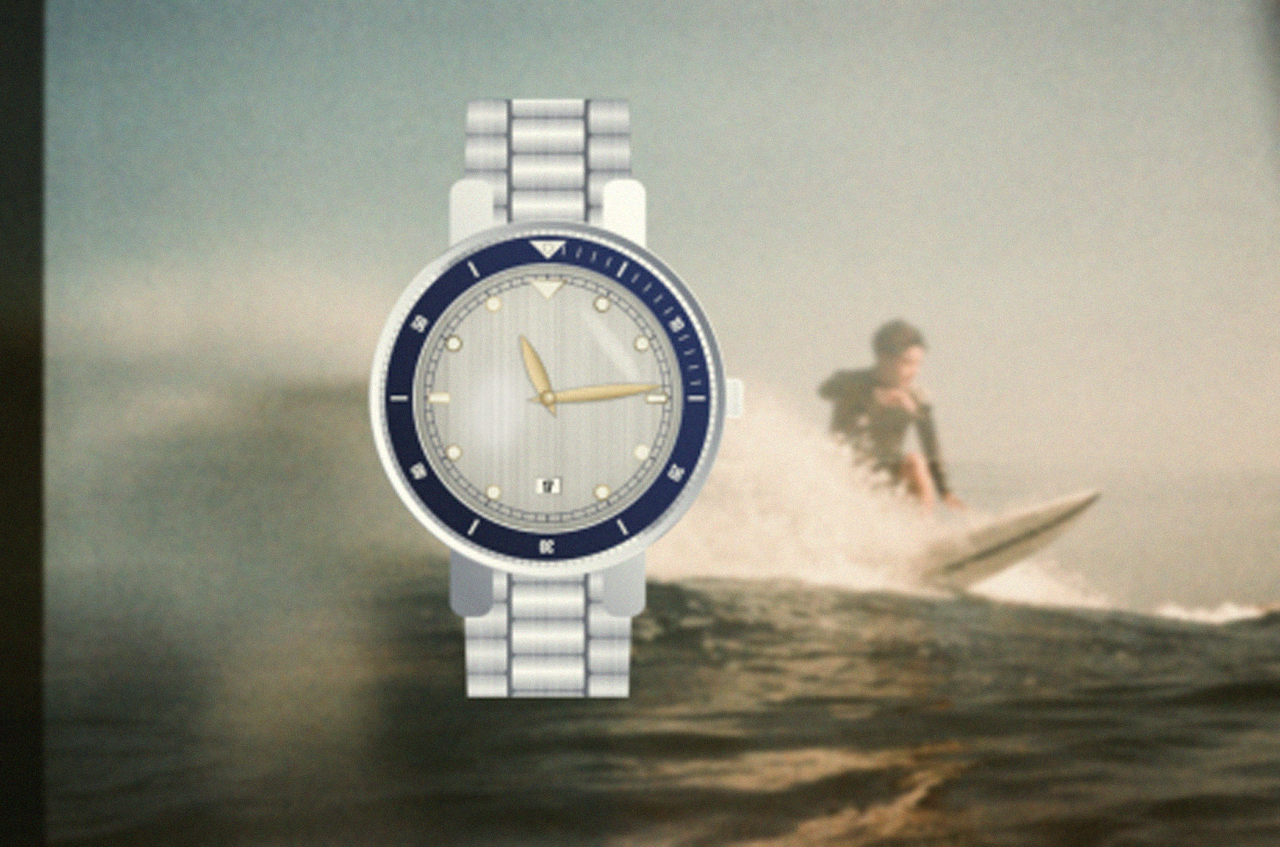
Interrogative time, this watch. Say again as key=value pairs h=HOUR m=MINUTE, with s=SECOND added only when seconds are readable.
h=11 m=14
